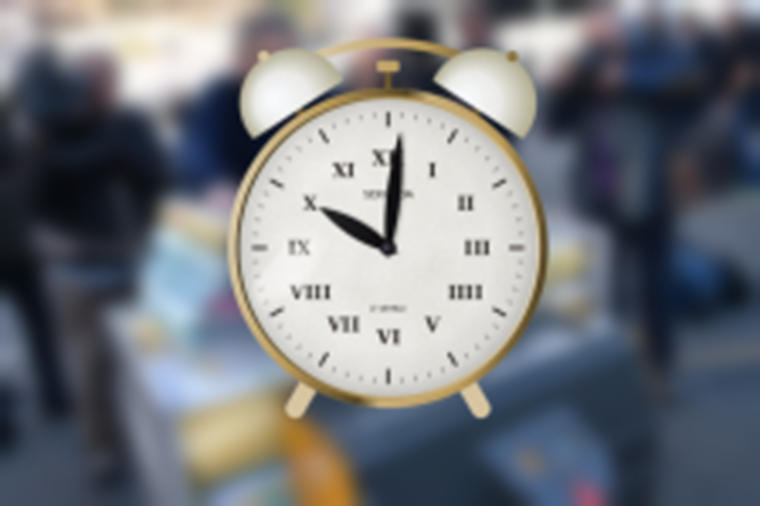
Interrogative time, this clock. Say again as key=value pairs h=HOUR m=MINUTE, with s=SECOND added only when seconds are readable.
h=10 m=1
